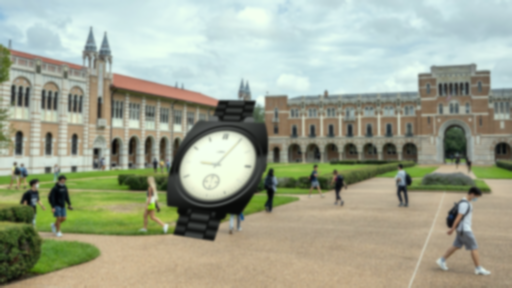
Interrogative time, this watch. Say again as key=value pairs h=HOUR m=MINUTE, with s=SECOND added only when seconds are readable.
h=9 m=5
